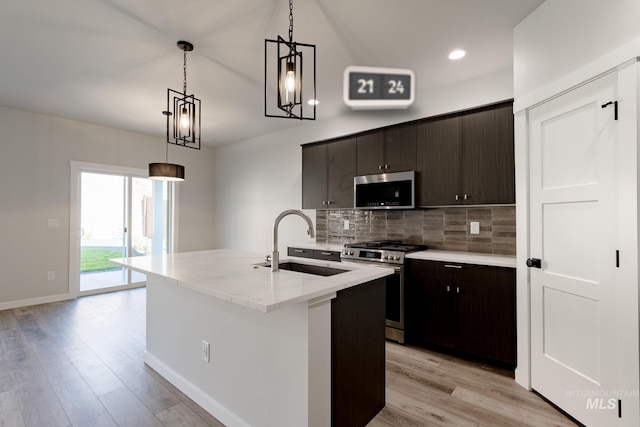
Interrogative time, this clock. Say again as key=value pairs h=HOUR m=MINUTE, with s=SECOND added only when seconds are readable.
h=21 m=24
